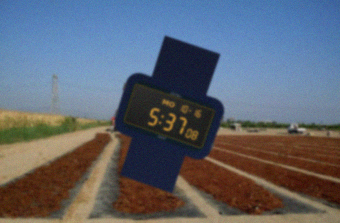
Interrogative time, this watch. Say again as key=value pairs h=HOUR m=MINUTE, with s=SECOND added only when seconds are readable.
h=5 m=37
